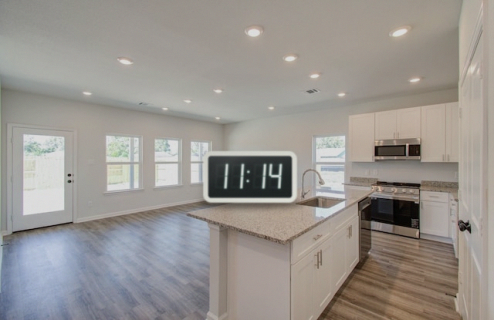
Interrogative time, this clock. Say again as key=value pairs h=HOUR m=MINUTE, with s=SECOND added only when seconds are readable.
h=11 m=14
